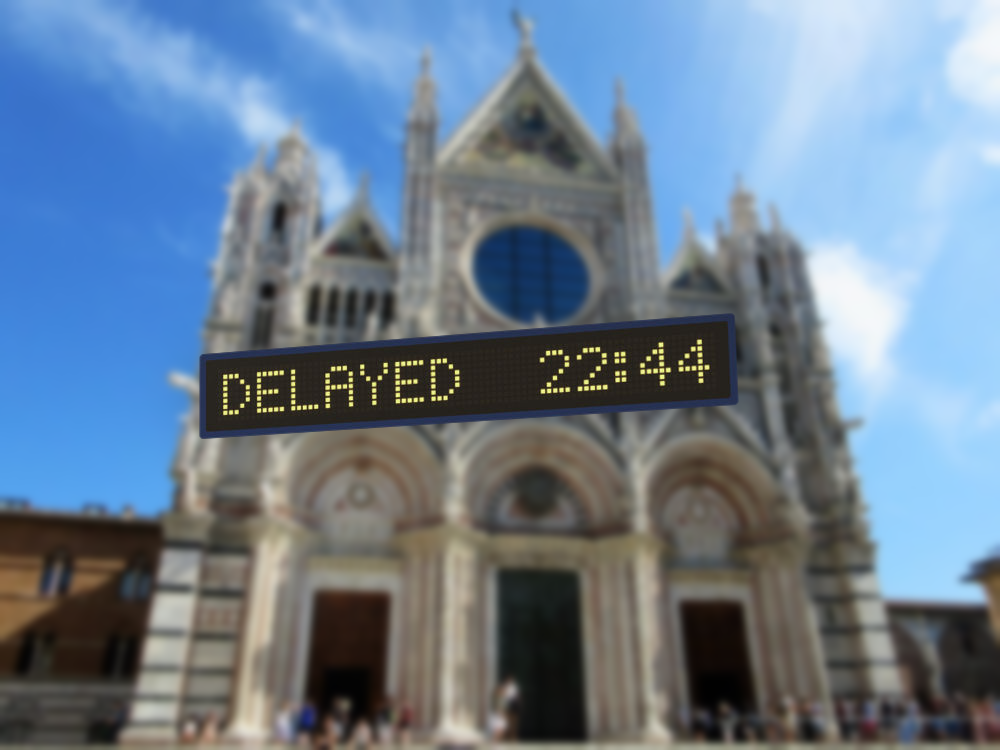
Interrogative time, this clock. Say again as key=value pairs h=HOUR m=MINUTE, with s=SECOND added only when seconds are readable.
h=22 m=44
